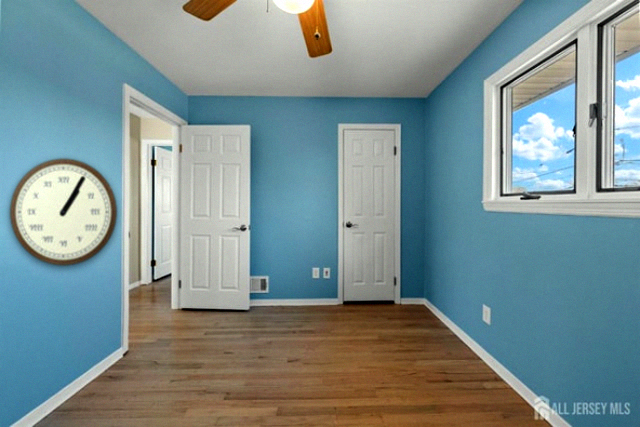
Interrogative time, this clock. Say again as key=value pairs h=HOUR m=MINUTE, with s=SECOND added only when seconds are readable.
h=1 m=5
